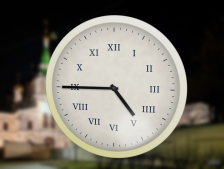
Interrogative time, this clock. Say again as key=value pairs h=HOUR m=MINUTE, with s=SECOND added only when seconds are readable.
h=4 m=45
